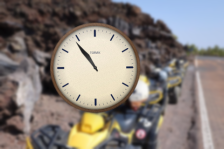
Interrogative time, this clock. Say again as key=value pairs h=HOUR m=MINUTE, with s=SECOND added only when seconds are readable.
h=10 m=54
